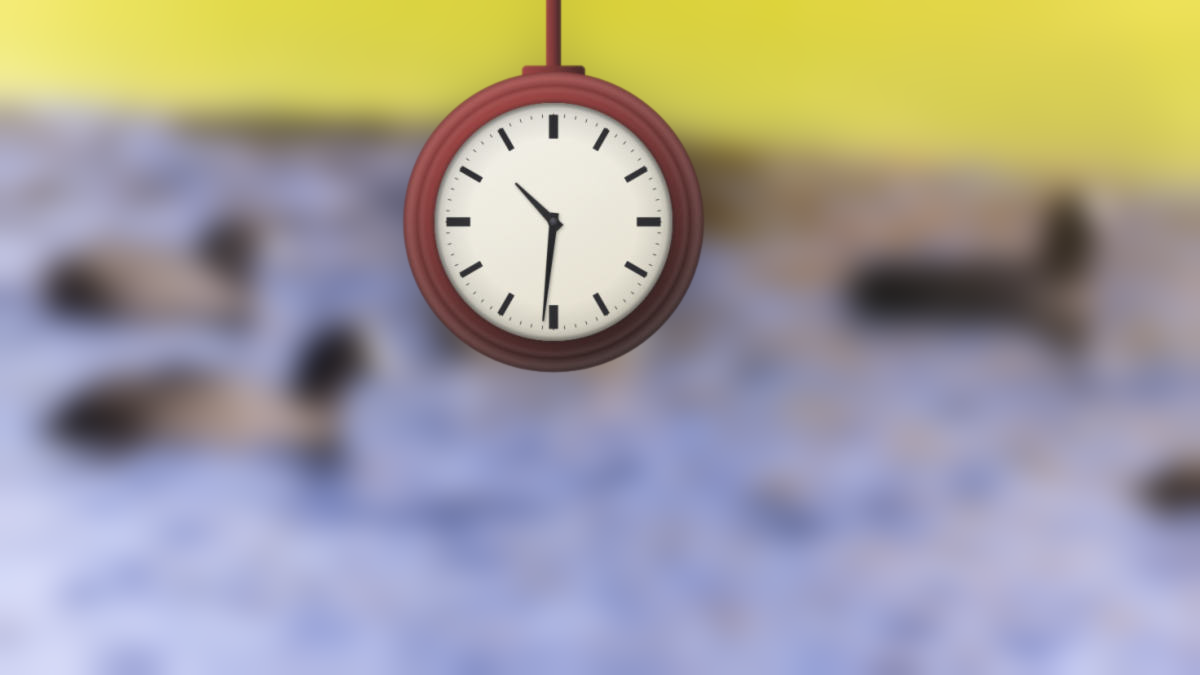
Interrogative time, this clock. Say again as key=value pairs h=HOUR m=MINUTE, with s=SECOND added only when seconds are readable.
h=10 m=31
